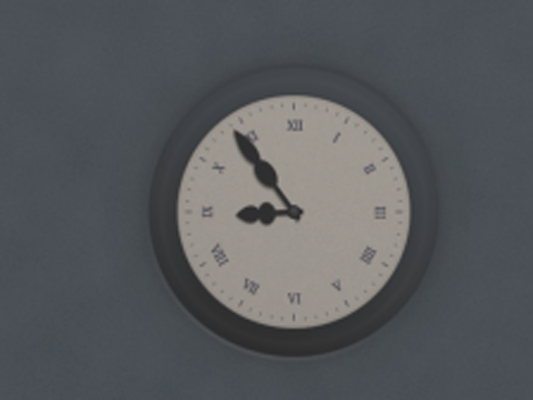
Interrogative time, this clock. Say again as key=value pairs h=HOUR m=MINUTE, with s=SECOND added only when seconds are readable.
h=8 m=54
